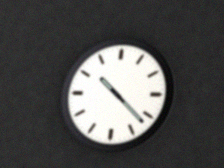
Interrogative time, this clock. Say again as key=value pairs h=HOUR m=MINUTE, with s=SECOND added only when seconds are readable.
h=10 m=22
